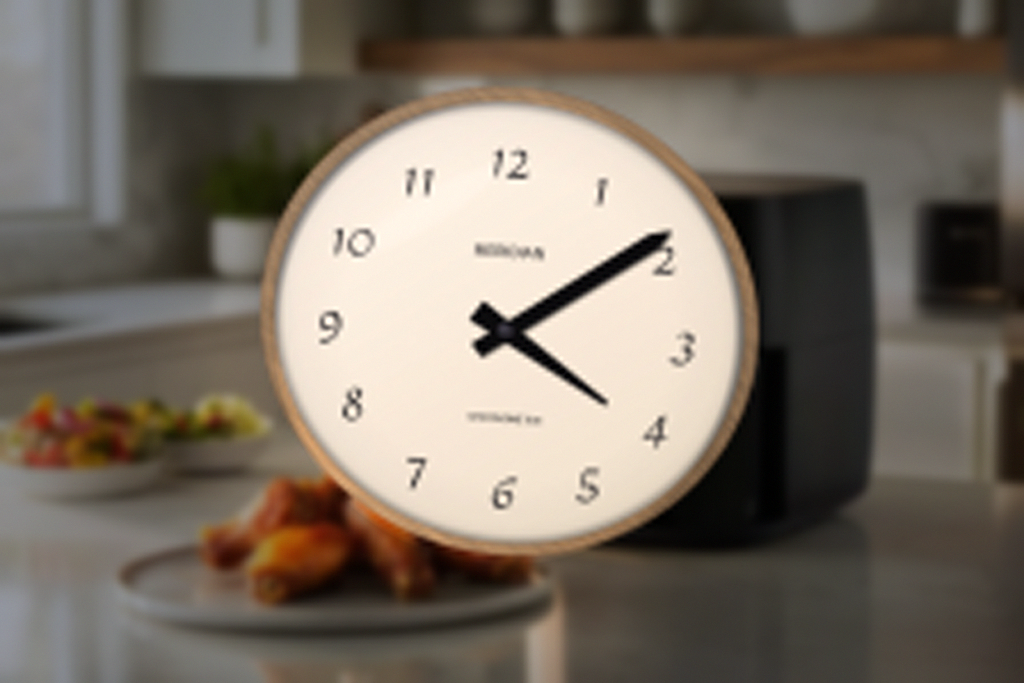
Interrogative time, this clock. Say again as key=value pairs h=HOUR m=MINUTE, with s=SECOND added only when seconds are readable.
h=4 m=9
